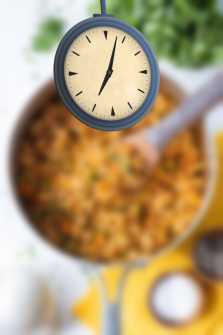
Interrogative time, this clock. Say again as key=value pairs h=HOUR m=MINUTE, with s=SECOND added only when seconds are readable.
h=7 m=3
